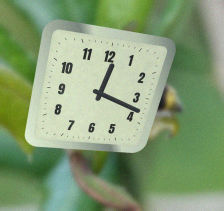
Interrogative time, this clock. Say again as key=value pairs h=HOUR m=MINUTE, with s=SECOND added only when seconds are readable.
h=12 m=18
